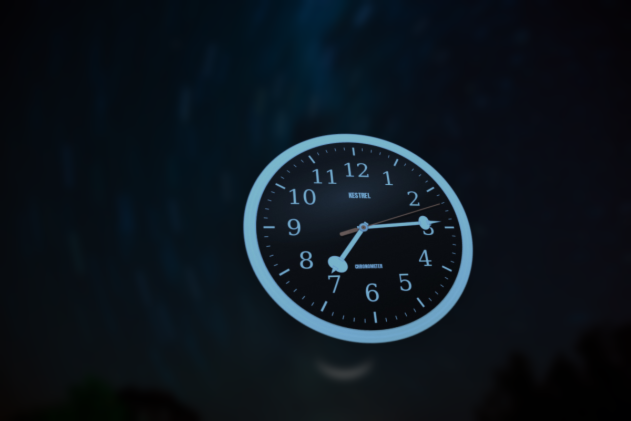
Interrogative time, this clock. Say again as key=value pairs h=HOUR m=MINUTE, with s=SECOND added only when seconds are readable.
h=7 m=14 s=12
